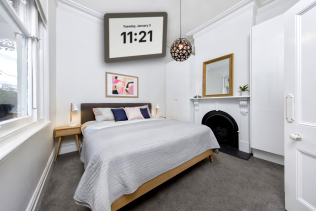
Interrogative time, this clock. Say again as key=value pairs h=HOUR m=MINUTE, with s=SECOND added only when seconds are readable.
h=11 m=21
